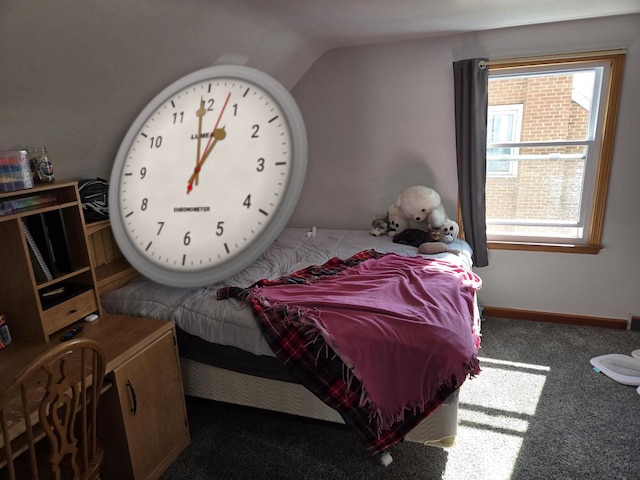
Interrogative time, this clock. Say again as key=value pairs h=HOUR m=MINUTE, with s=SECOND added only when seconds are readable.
h=12 m=59 s=3
